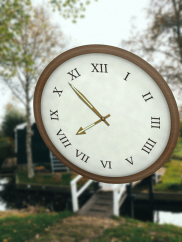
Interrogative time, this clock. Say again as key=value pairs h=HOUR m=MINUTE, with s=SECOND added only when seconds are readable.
h=7 m=53
